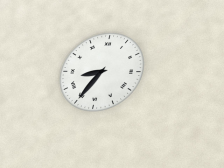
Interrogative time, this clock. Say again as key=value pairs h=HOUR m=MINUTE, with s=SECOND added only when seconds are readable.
h=8 m=35
